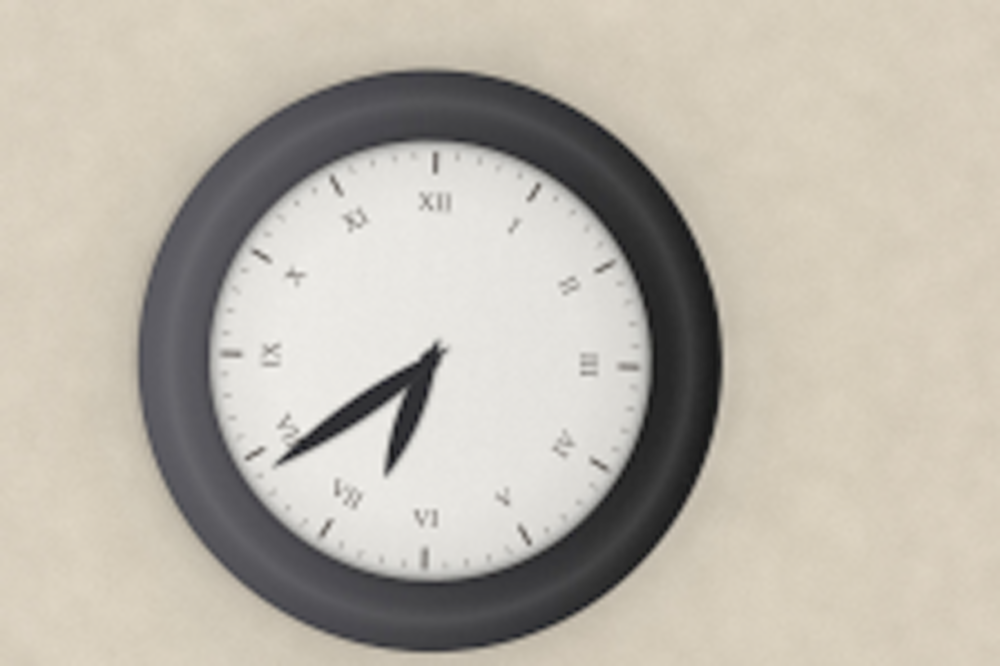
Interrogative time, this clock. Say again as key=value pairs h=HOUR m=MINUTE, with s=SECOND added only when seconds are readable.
h=6 m=39
